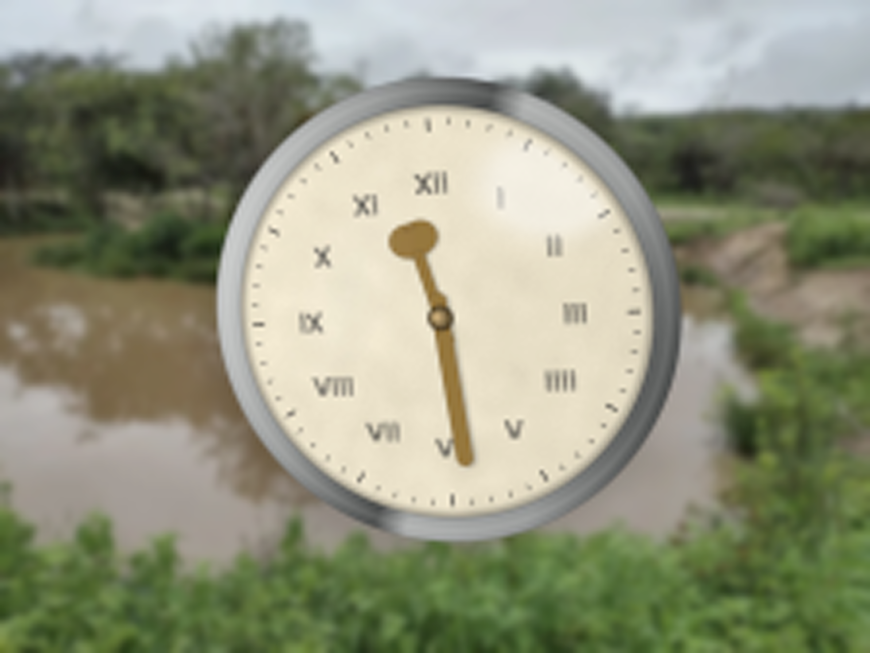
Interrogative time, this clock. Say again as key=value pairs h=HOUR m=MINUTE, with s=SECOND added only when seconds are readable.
h=11 m=29
